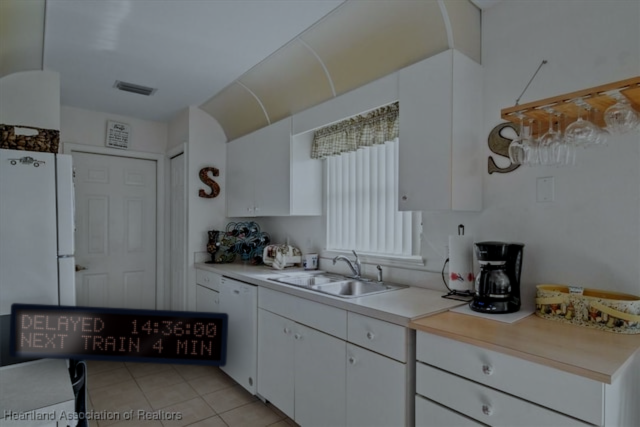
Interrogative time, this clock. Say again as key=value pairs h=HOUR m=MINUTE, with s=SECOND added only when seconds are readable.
h=14 m=36 s=0
